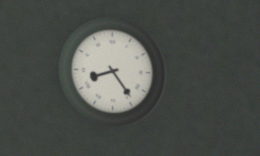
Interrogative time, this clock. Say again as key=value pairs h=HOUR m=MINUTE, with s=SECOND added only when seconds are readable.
h=8 m=24
